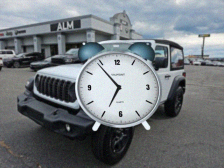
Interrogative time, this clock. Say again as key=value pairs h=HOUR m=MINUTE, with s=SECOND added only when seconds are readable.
h=6 m=54
